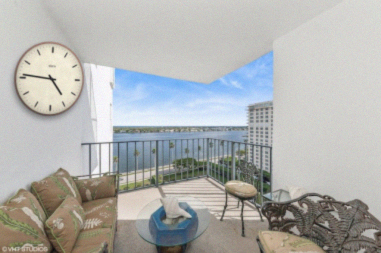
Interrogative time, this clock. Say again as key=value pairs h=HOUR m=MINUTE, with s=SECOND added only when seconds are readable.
h=4 m=46
